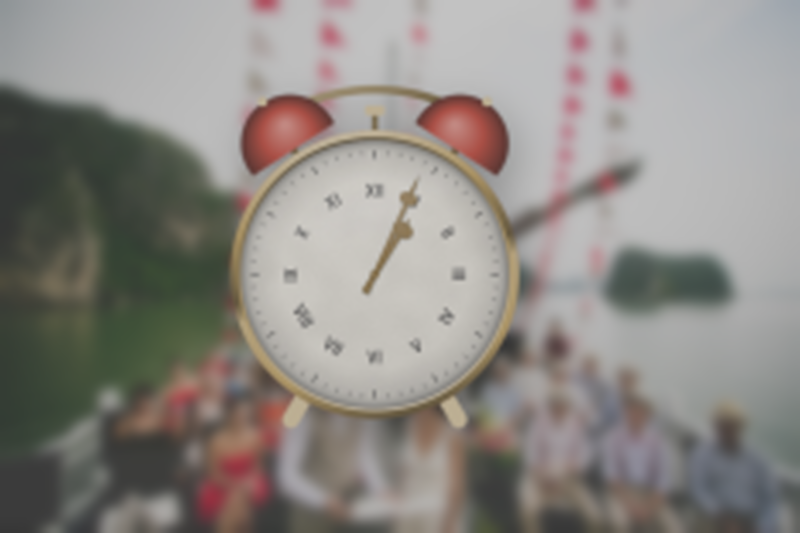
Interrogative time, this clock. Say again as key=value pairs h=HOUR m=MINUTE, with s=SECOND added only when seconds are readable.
h=1 m=4
